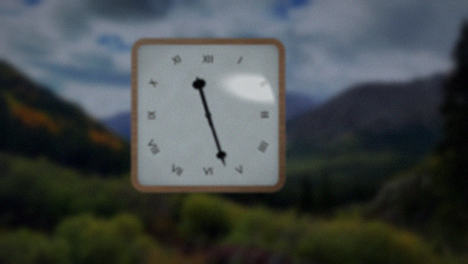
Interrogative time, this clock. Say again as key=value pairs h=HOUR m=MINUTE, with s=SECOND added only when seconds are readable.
h=11 m=27
